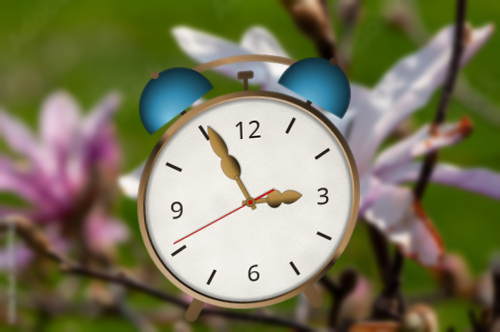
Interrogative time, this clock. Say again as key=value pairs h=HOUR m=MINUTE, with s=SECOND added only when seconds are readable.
h=2 m=55 s=41
